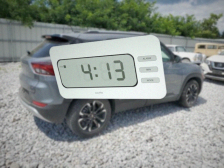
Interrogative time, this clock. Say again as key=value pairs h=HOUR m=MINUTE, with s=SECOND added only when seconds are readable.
h=4 m=13
